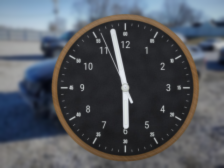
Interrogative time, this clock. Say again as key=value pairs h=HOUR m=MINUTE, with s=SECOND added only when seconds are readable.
h=5 m=57 s=56
